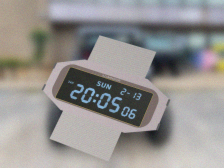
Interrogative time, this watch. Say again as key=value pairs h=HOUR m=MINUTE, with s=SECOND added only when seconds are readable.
h=20 m=5 s=6
